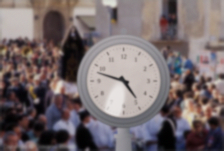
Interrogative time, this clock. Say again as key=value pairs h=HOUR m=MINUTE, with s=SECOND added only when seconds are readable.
h=4 m=48
